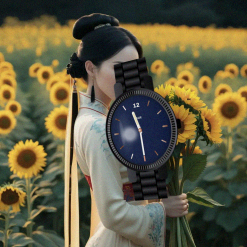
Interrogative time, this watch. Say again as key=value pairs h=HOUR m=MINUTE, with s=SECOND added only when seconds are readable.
h=11 m=30
